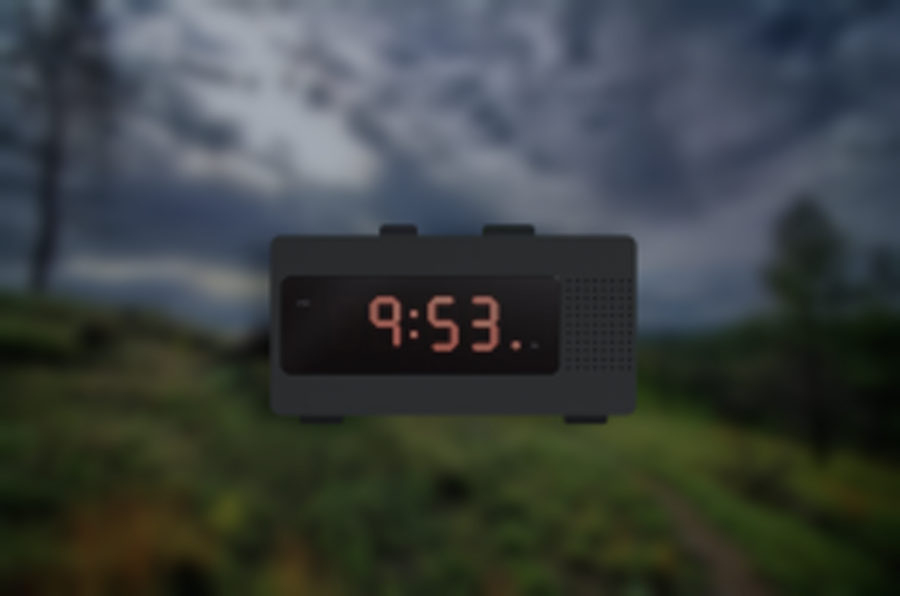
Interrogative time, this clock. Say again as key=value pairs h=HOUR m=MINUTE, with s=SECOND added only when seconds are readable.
h=9 m=53
